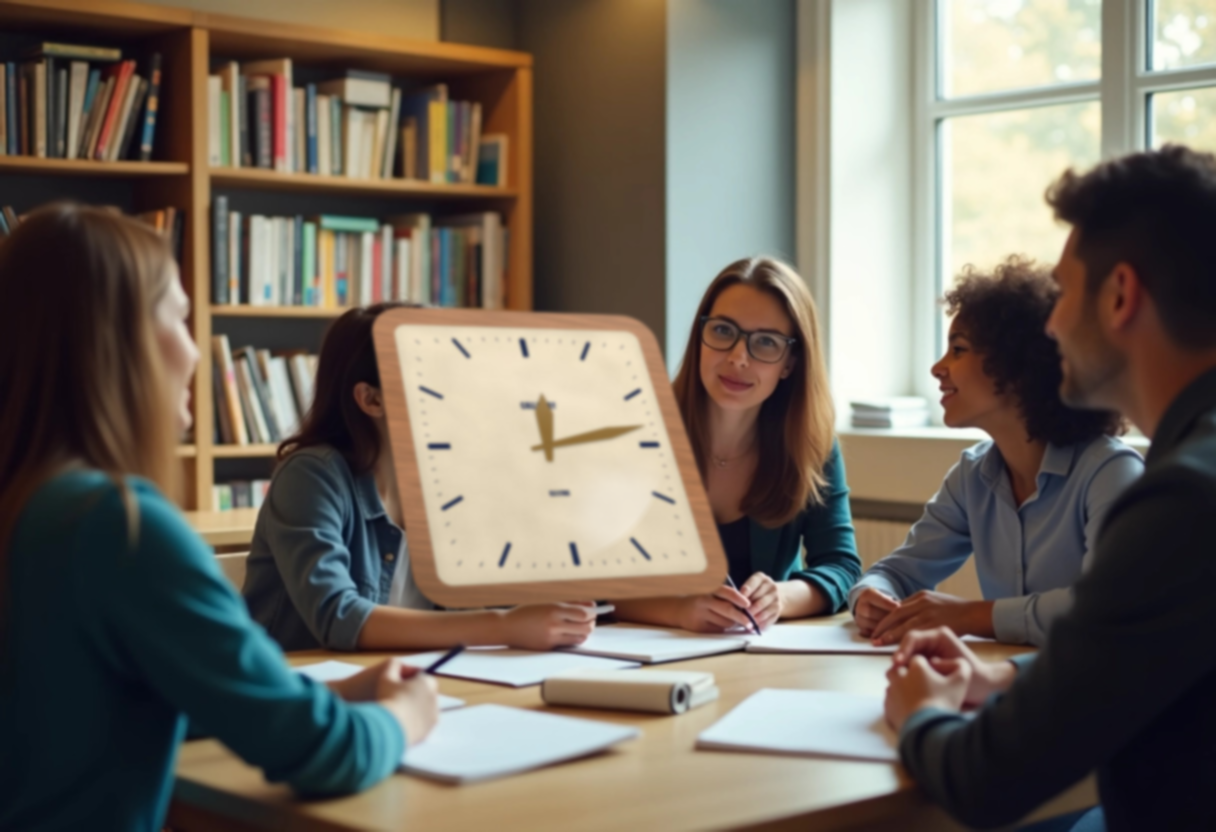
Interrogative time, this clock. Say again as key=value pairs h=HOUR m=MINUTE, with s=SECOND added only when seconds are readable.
h=12 m=13
